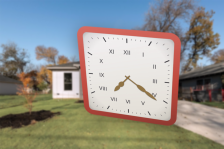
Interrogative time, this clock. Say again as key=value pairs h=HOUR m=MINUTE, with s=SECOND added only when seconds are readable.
h=7 m=21
